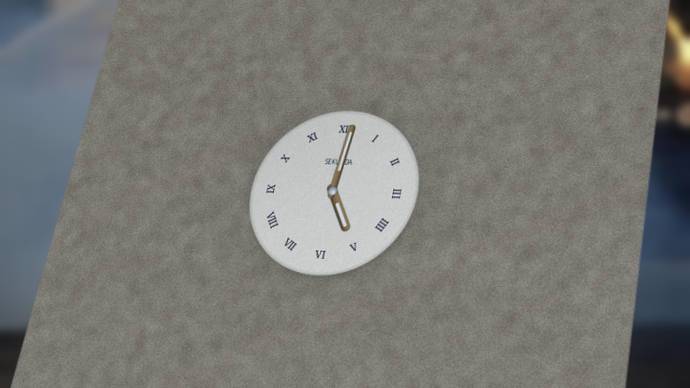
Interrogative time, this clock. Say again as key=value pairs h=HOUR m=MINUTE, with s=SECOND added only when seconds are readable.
h=5 m=1
